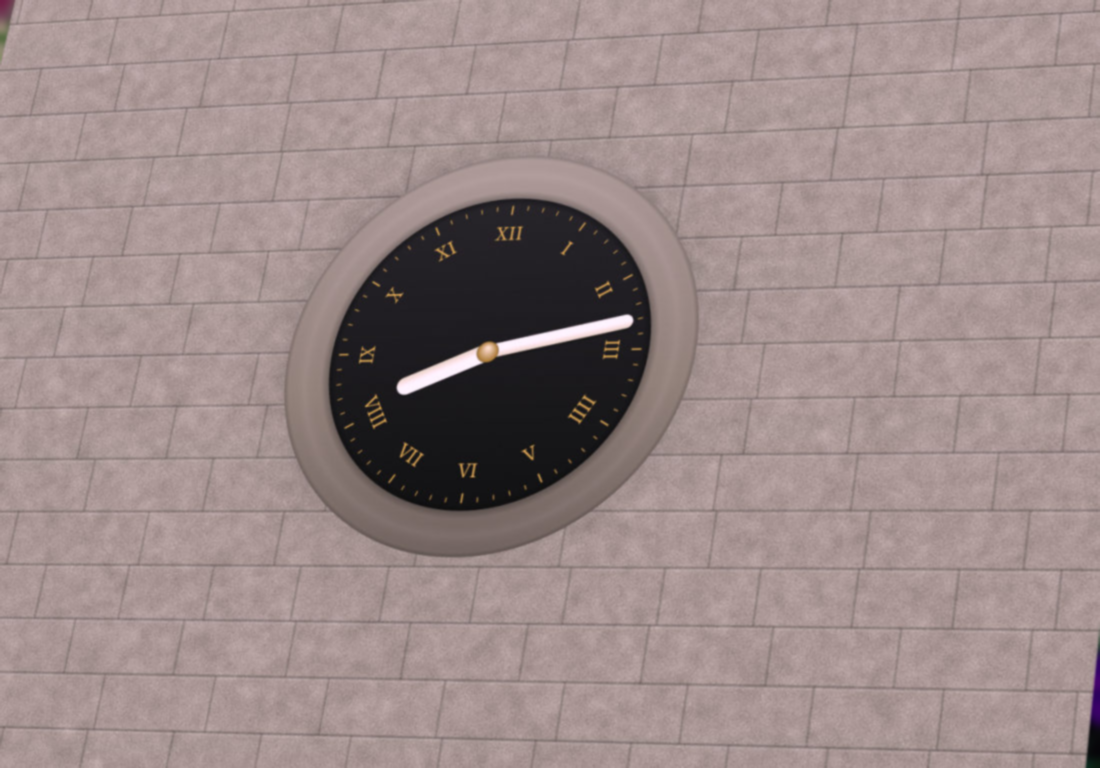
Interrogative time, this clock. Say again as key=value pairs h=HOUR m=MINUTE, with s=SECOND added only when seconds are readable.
h=8 m=13
